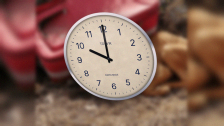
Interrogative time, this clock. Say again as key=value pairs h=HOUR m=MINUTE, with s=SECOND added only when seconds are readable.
h=10 m=0
